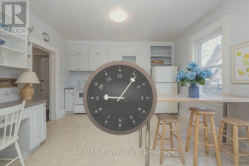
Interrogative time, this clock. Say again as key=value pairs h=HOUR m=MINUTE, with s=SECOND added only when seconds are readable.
h=9 m=6
